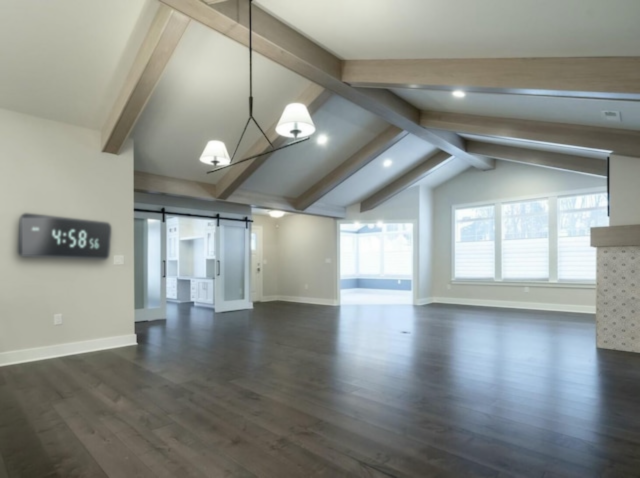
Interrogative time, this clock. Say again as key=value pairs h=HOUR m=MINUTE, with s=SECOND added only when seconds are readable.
h=4 m=58
